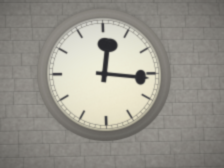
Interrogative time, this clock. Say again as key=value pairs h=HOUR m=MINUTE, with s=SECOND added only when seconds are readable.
h=12 m=16
